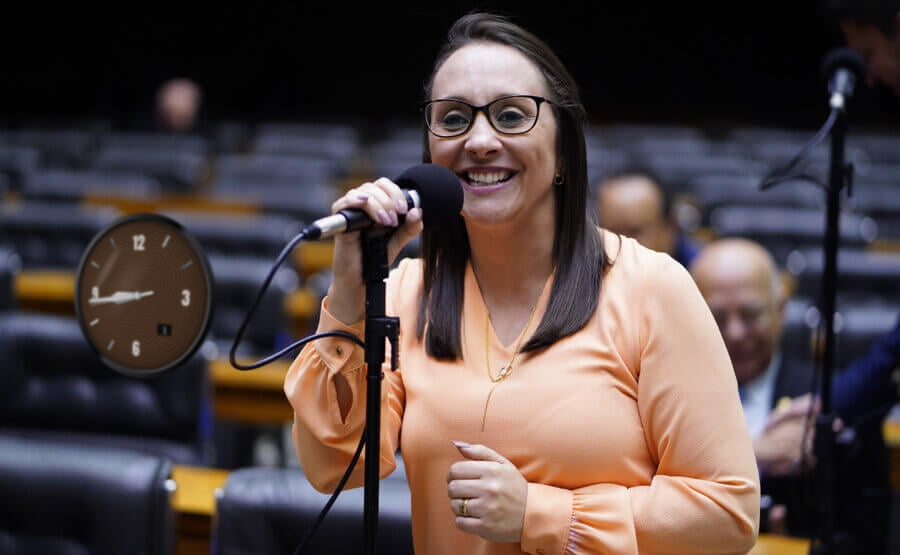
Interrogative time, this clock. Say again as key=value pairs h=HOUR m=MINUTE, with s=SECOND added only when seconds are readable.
h=8 m=43 s=43
